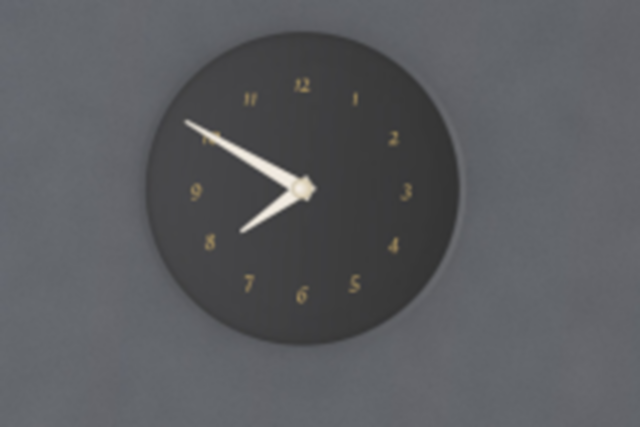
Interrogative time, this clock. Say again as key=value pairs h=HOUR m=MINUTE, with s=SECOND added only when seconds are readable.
h=7 m=50
